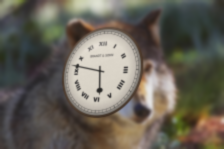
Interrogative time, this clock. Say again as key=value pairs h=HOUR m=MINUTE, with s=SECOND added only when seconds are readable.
h=5 m=47
